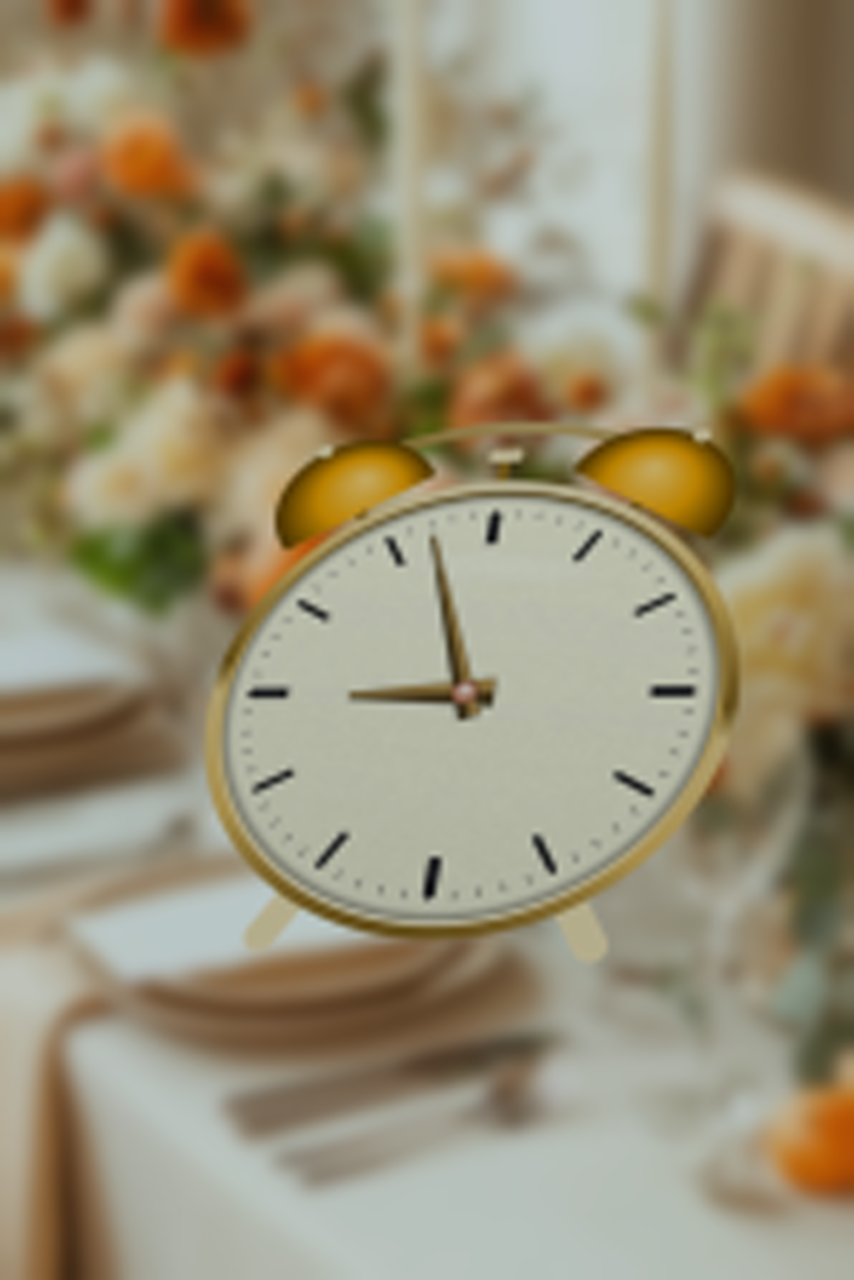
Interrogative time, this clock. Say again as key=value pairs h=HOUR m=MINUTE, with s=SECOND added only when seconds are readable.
h=8 m=57
